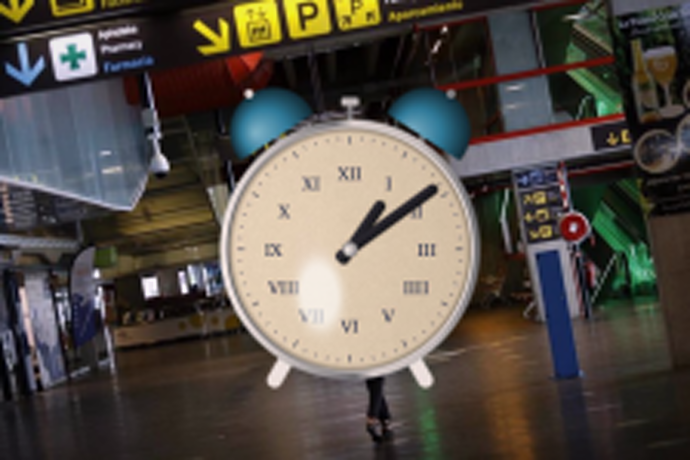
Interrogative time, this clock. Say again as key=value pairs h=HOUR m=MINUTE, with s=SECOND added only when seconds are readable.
h=1 m=9
